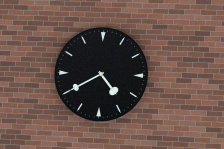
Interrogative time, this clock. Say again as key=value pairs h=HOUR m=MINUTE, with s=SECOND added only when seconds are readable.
h=4 m=40
